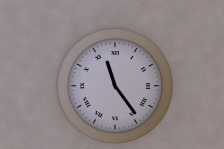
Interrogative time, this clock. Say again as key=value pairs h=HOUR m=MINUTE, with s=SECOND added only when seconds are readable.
h=11 m=24
